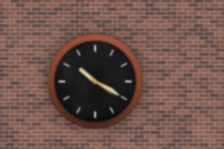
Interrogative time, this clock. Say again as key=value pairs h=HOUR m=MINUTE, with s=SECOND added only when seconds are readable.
h=10 m=20
